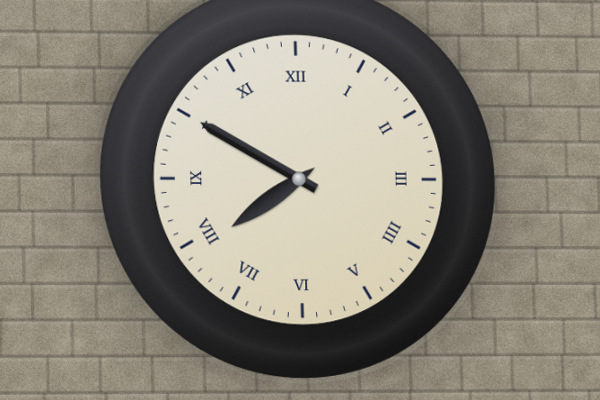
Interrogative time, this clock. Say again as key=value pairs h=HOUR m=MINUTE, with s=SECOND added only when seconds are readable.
h=7 m=50
